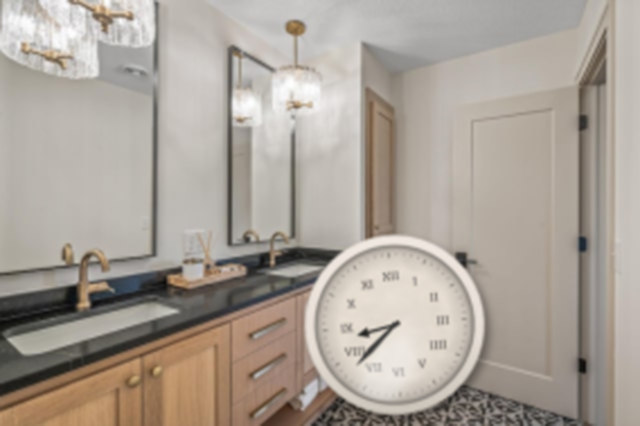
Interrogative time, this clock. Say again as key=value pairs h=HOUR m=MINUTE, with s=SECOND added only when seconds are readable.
h=8 m=38
